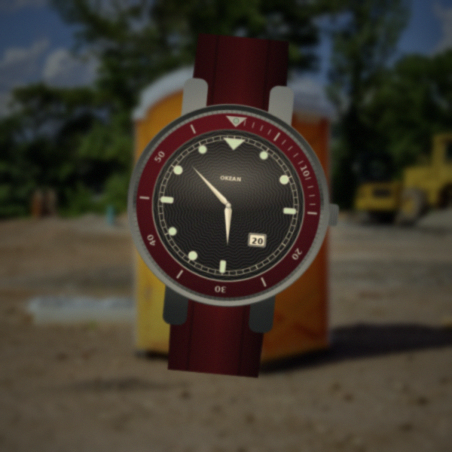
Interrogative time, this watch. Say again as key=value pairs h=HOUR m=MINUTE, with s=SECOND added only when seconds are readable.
h=5 m=52
